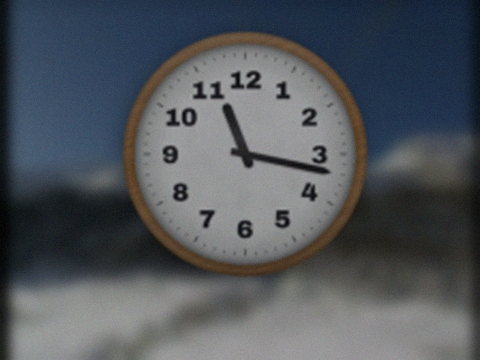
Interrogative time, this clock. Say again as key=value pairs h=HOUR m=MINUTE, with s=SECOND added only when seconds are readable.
h=11 m=17
